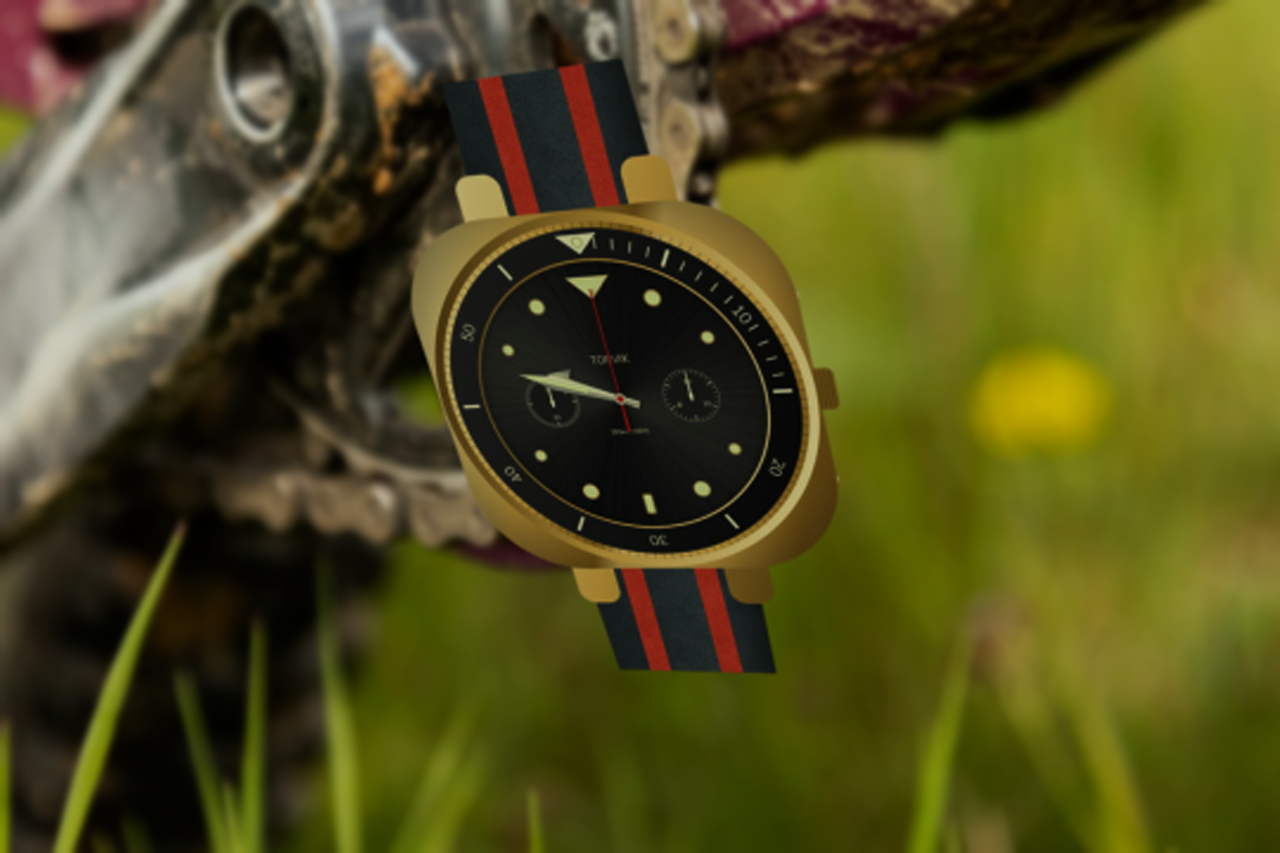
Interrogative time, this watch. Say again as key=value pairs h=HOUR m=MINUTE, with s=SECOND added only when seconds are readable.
h=9 m=48
